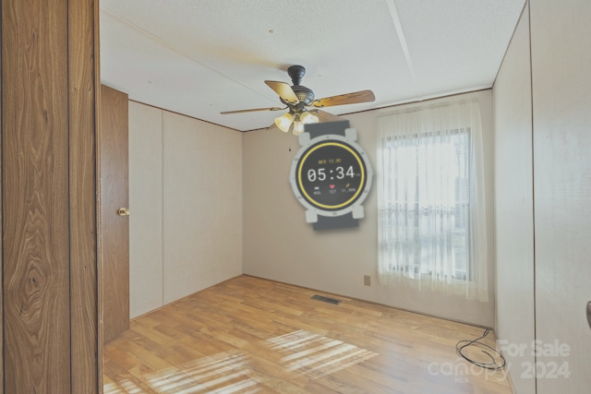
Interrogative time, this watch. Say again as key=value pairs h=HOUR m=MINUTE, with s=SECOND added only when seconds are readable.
h=5 m=34
